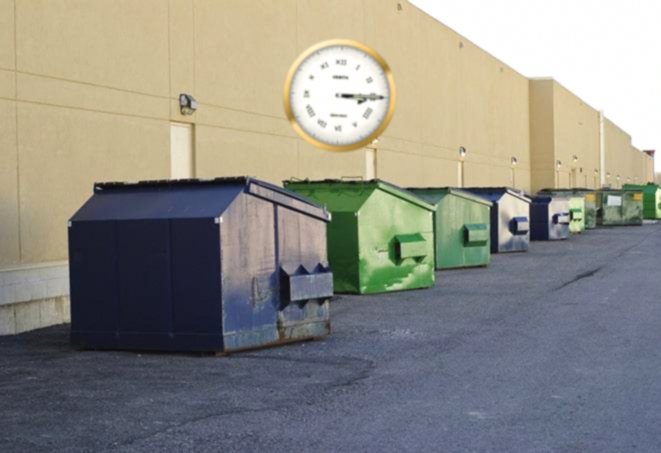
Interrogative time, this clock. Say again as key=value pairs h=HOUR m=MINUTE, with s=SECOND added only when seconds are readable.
h=3 m=15
